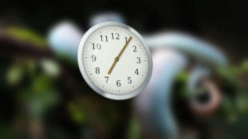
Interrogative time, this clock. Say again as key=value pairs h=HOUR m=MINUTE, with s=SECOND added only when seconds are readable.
h=7 m=6
